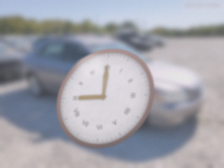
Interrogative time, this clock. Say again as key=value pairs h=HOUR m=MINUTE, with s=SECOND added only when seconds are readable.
h=9 m=0
